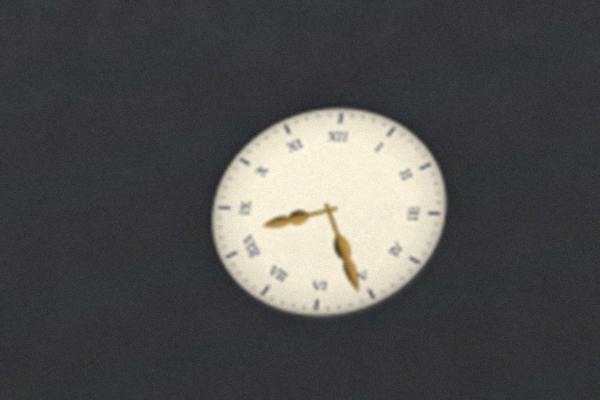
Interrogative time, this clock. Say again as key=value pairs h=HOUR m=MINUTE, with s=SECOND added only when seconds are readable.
h=8 m=26
